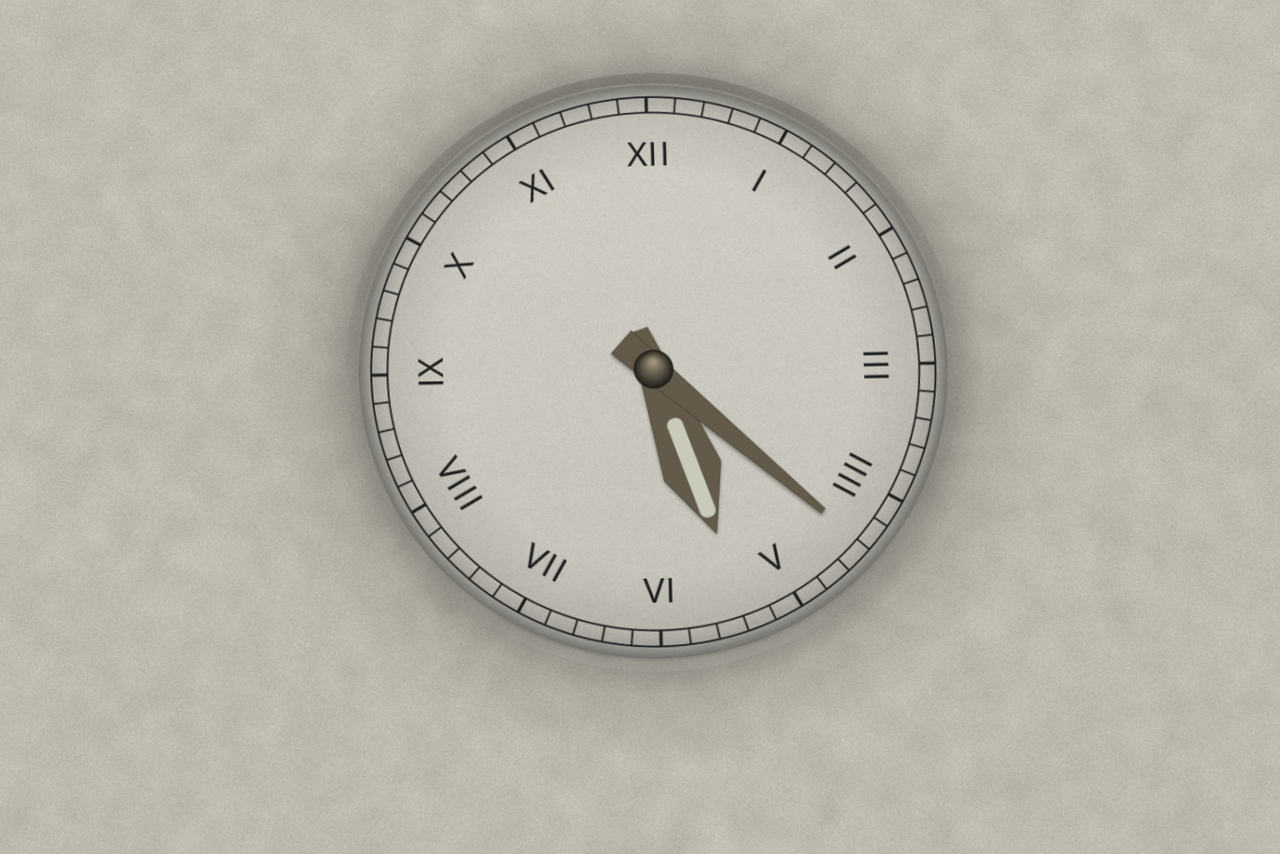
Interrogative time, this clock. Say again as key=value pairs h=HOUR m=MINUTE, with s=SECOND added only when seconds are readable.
h=5 m=22
